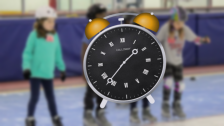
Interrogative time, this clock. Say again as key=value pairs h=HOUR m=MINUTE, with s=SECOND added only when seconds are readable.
h=1 m=37
